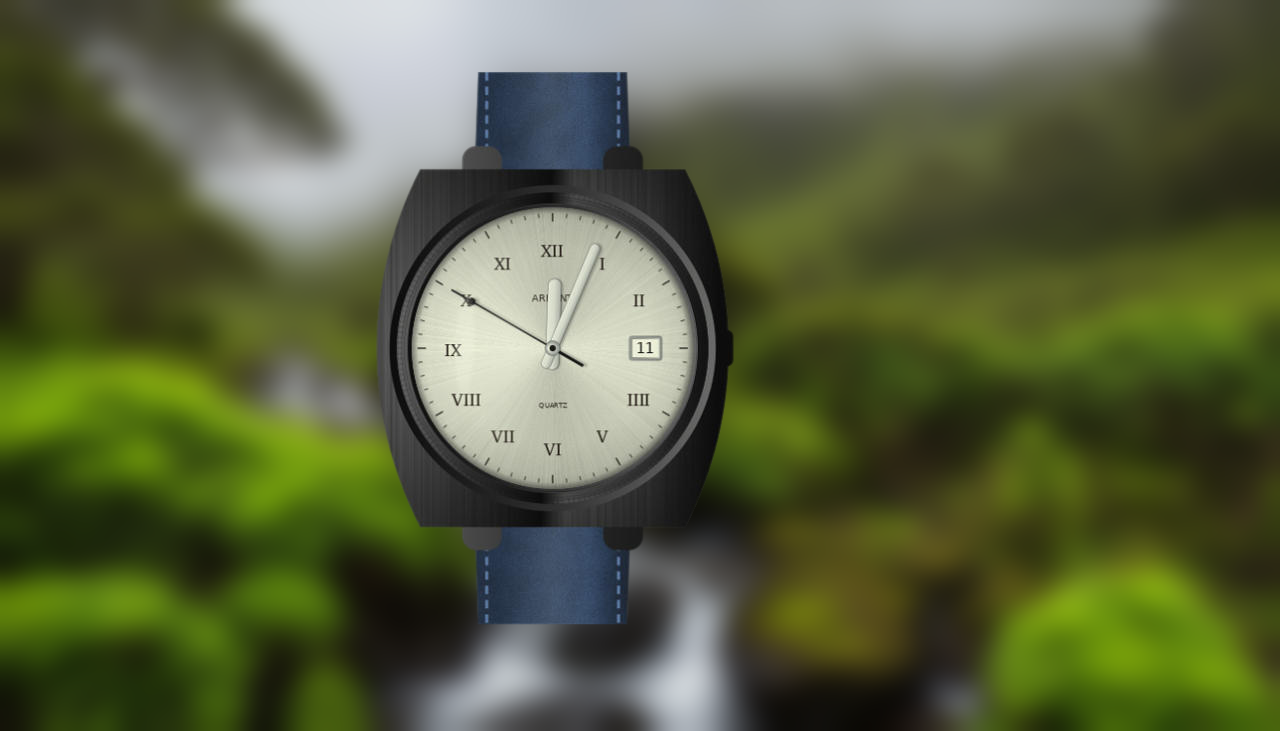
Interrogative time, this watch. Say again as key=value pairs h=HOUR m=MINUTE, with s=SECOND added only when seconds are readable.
h=12 m=3 s=50
